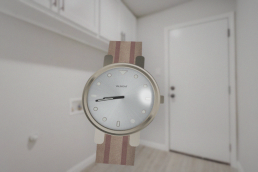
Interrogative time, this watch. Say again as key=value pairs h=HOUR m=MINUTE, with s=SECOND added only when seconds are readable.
h=8 m=43
